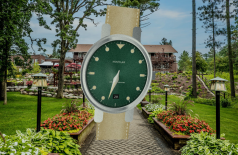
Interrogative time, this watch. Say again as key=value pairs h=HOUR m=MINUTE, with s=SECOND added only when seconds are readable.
h=6 m=33
